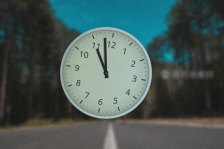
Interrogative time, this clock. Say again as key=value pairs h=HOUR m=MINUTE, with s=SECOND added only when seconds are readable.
h=10 m=58
